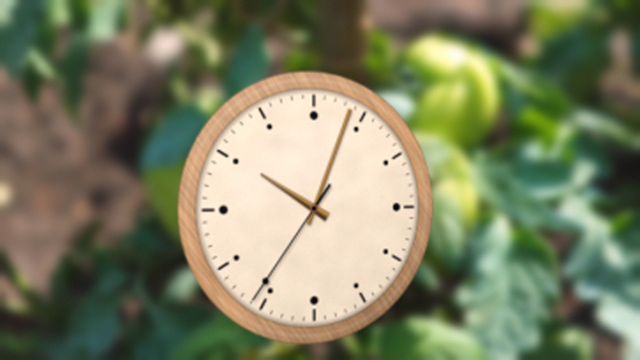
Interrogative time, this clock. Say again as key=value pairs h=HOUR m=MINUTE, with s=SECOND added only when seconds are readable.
h=10 m=3 s=36
